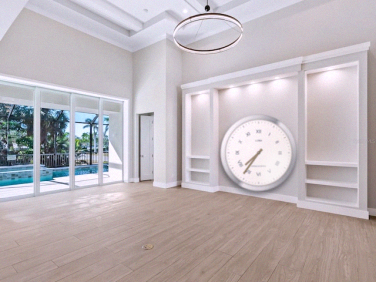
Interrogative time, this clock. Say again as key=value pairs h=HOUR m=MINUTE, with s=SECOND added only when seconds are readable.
h=7 m=36
